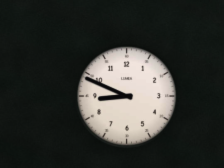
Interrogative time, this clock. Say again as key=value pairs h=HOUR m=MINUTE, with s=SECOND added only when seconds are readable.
h=8 m=49
